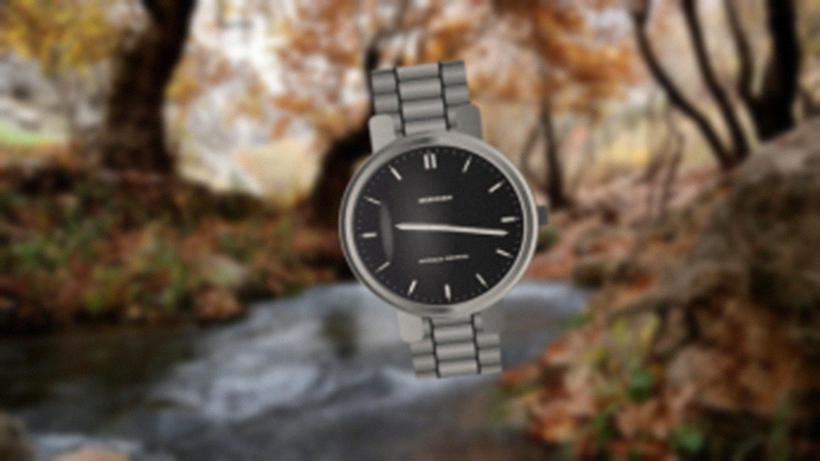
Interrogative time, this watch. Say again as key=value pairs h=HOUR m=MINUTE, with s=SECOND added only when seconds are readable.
h=9 m=17
